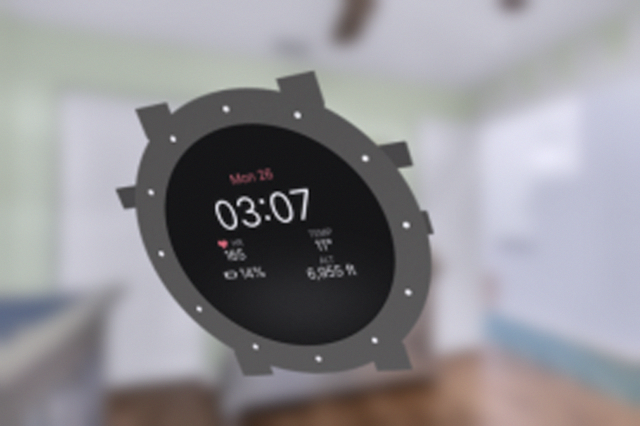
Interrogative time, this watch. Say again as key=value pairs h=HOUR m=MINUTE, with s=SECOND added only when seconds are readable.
h=3 m=7
